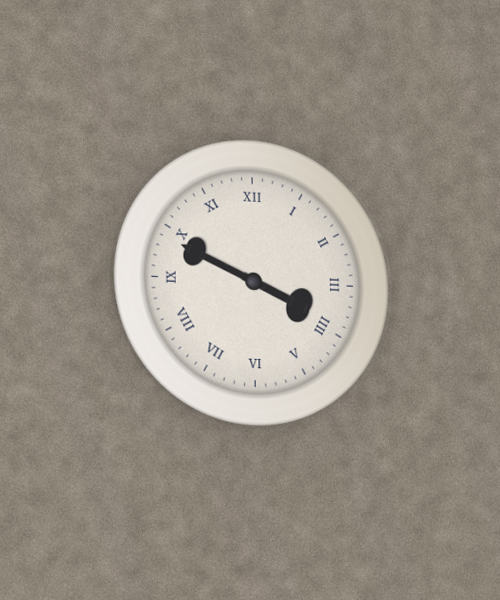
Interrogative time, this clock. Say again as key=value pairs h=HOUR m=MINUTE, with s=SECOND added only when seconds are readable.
h=3 m=49
